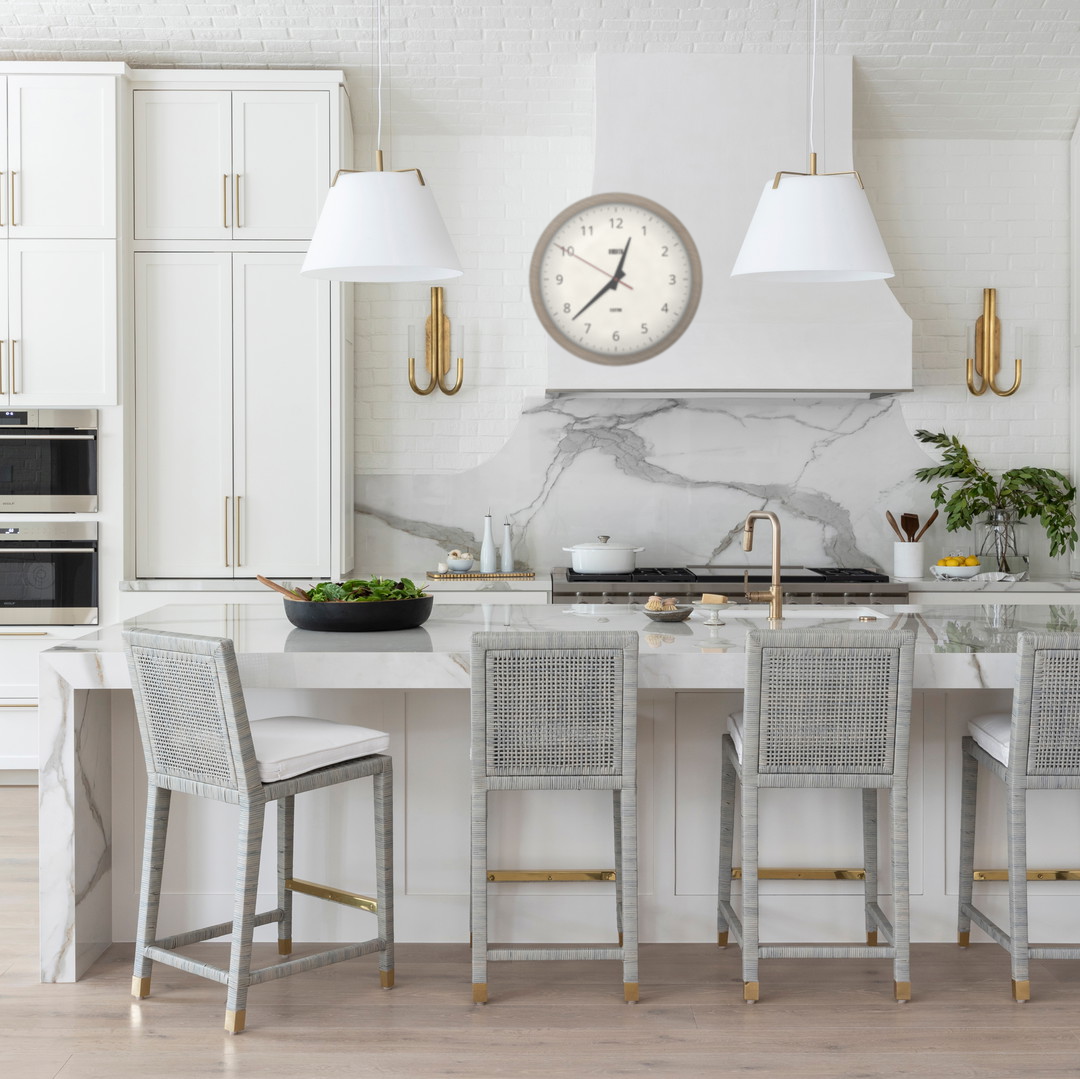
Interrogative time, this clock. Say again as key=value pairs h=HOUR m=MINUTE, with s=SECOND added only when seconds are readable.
h=12 m=37 s=50
